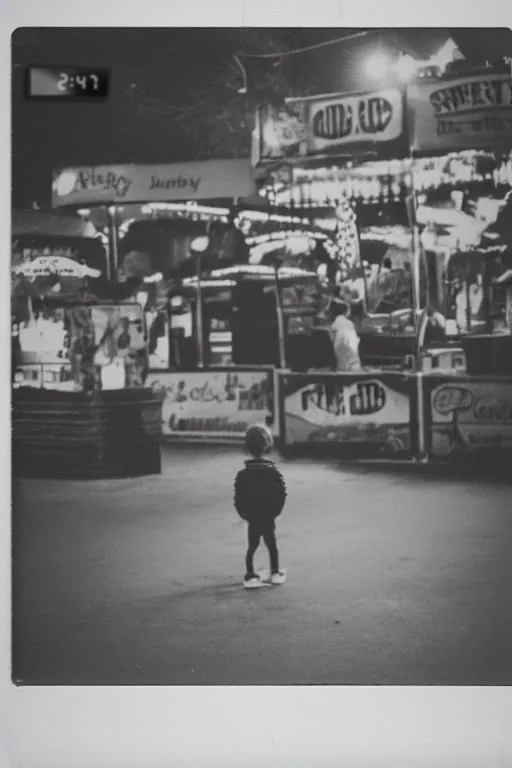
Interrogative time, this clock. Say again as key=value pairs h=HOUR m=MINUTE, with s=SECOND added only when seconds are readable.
h=2 m=47
